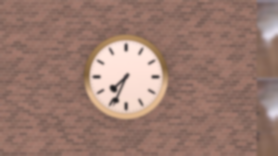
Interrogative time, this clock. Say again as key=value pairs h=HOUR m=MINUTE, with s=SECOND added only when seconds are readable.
h=7 m=34
